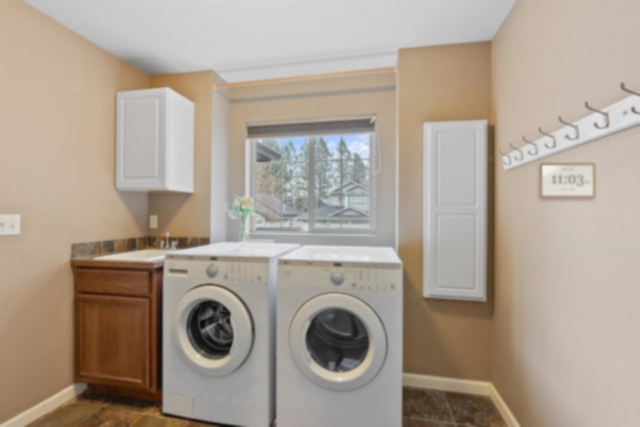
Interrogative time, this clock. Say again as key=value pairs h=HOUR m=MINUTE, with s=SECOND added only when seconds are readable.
h=11 m=3
